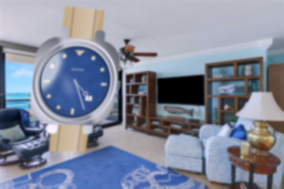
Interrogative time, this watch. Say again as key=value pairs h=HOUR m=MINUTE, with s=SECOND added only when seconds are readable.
h=4 m=26
